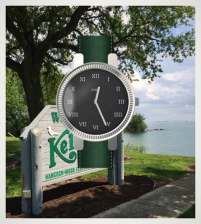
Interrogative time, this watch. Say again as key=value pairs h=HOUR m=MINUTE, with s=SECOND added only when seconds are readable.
h=12 m=26
